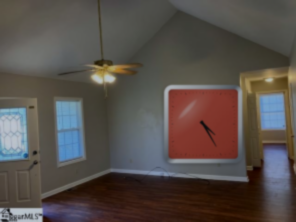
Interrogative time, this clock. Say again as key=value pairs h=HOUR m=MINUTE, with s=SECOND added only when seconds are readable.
h=4 m=25
